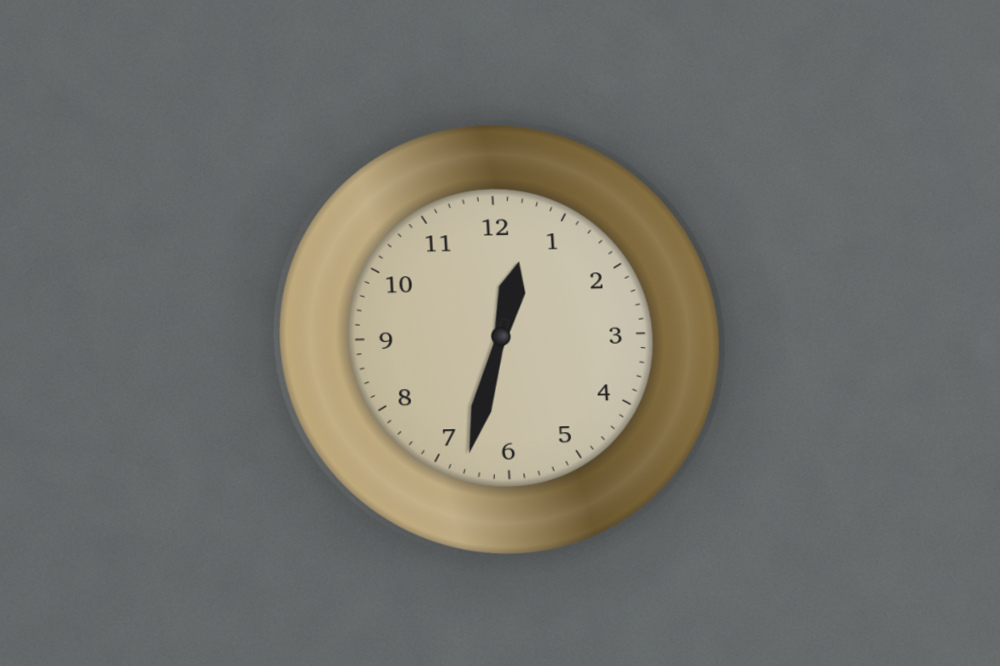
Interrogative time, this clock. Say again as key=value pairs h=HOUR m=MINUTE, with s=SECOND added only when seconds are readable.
h=12 m=33
